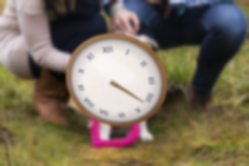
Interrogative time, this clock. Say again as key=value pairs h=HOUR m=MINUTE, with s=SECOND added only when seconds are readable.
h=4 m=22
